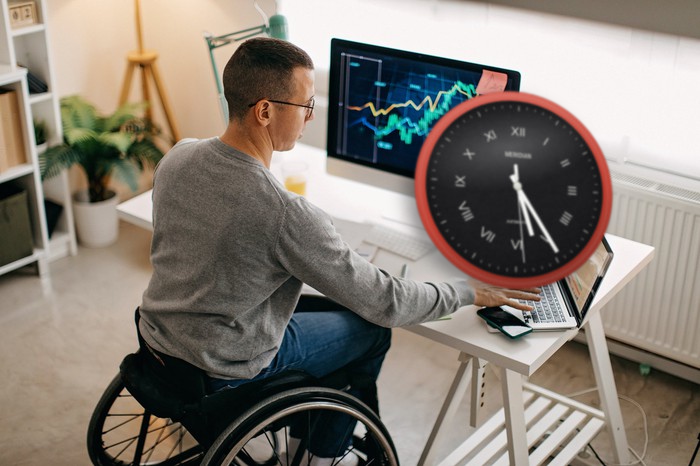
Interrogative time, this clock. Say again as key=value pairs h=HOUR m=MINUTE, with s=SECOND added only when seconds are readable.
h=5 m=24 s=29
